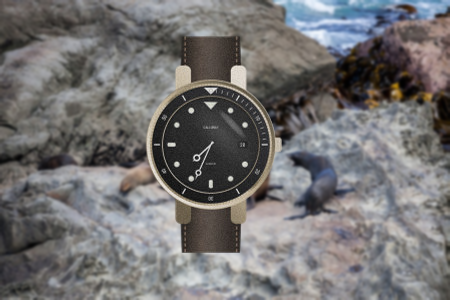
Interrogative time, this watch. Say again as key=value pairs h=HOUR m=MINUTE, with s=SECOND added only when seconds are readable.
h=7 m=34
